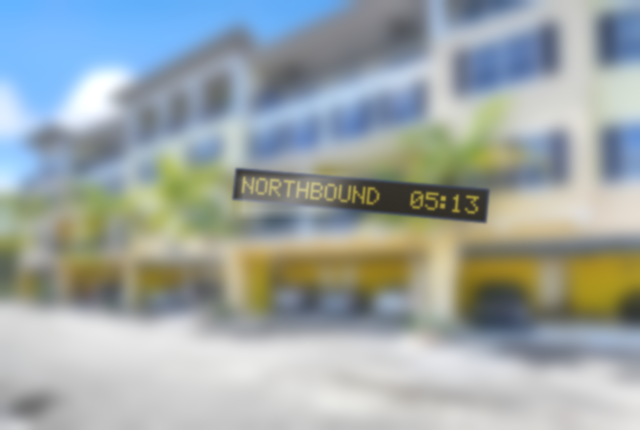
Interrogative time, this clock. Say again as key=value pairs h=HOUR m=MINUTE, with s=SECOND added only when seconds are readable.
h=5 m=13
